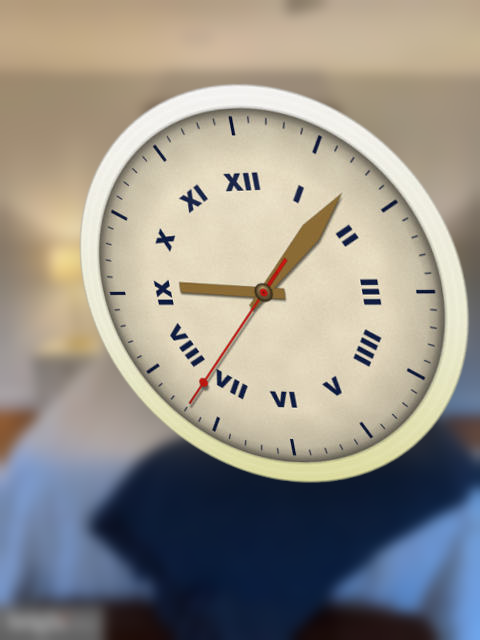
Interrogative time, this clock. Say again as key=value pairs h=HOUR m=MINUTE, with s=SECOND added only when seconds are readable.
h=9 m=7 s=37
